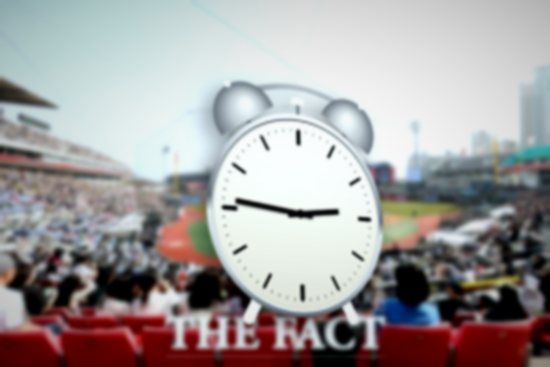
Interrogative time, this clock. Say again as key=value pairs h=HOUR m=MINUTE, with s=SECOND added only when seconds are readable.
h=2 m=46
